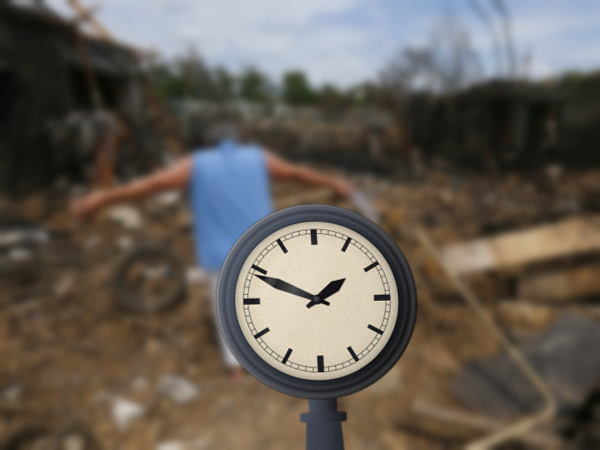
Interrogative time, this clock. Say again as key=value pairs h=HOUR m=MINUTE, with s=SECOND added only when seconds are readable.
h=1 m=49
